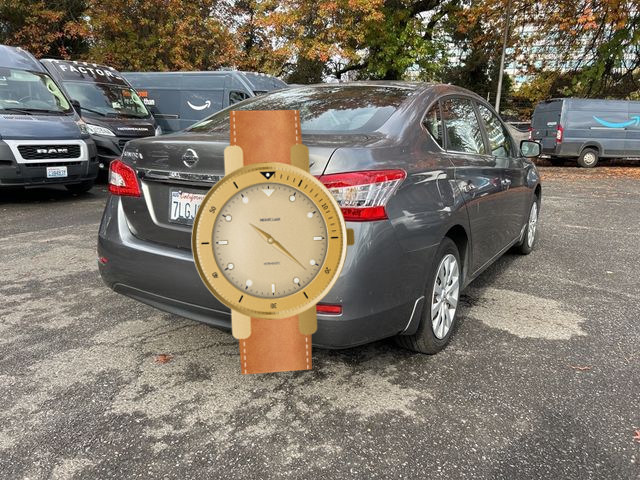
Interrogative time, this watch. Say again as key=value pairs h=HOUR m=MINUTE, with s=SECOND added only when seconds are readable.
h=10 m=22
